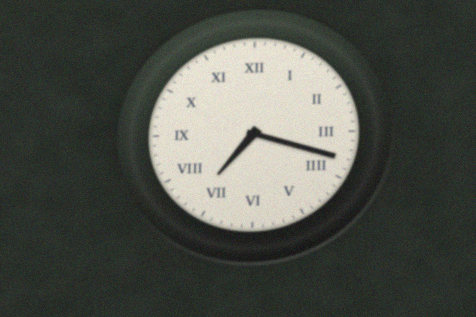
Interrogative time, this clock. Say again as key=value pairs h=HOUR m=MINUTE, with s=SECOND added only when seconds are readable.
h=7 m=18
